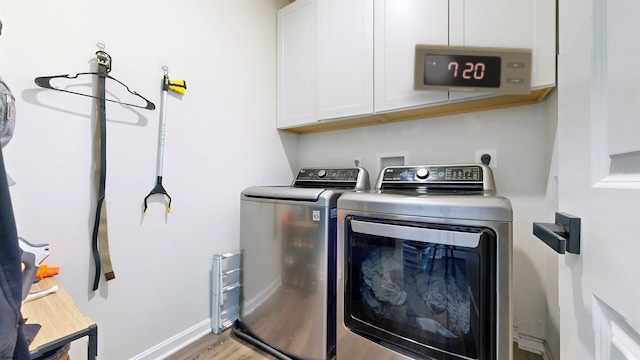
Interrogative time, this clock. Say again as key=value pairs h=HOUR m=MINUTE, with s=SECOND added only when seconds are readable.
h=7 m=20
